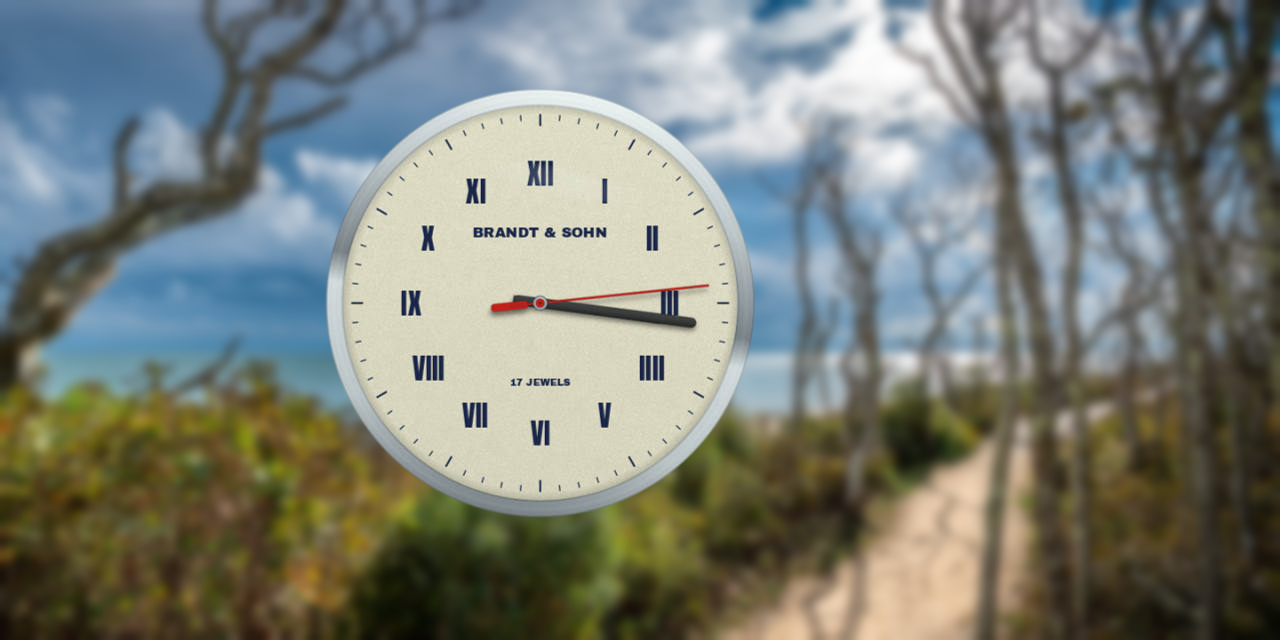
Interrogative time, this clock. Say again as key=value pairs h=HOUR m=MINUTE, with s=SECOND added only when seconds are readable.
h=3 m=16 s=14
